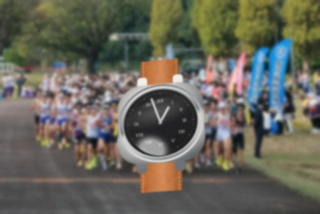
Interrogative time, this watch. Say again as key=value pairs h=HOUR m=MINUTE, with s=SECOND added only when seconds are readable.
h=12 m=57
